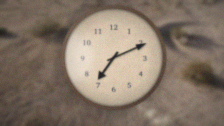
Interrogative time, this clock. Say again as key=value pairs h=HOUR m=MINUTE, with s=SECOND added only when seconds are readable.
h=7 m=11
